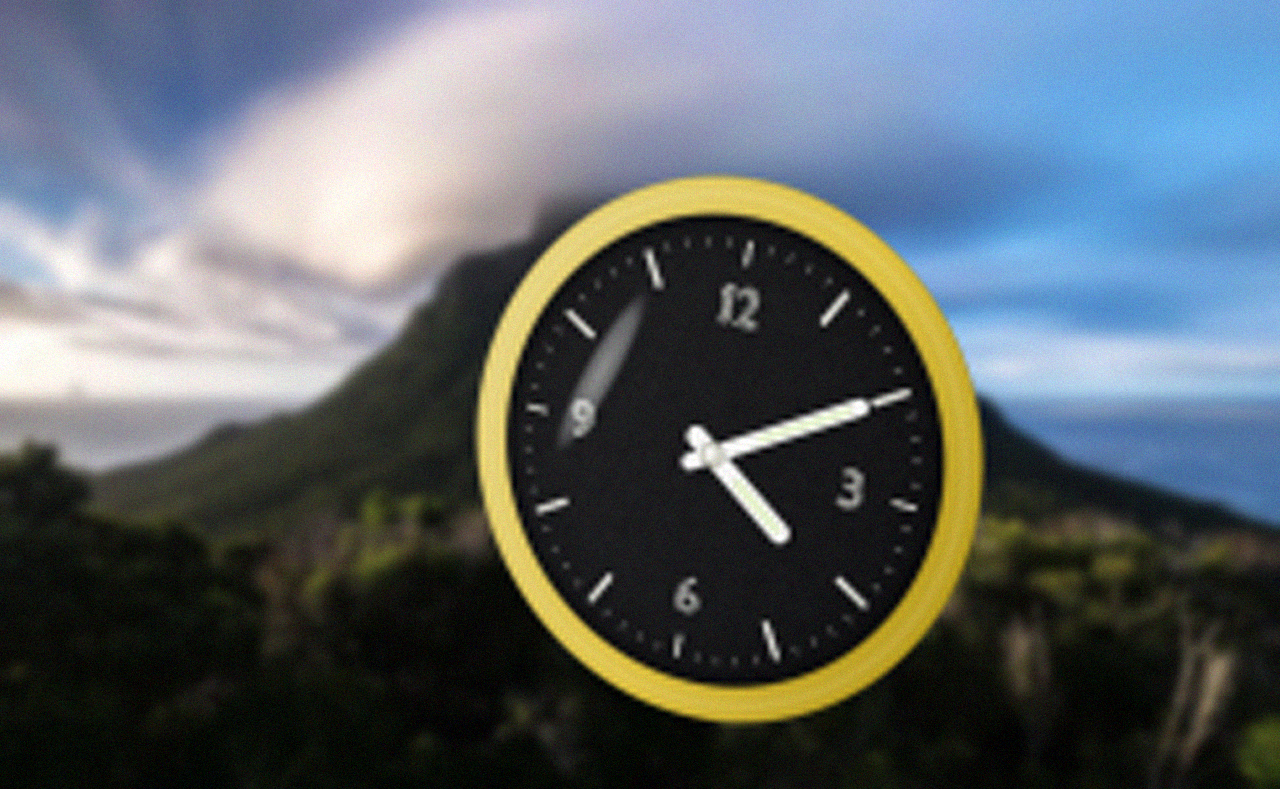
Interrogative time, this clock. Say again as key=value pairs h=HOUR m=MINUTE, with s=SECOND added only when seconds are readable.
h=4 m=10
